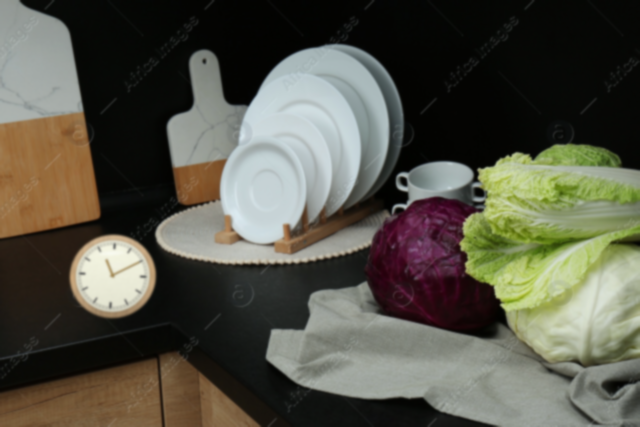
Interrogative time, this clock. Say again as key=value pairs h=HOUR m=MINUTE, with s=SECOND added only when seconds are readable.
h=11 m=10
